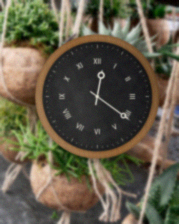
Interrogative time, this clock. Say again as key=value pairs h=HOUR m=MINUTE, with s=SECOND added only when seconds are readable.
h=12 m=21
